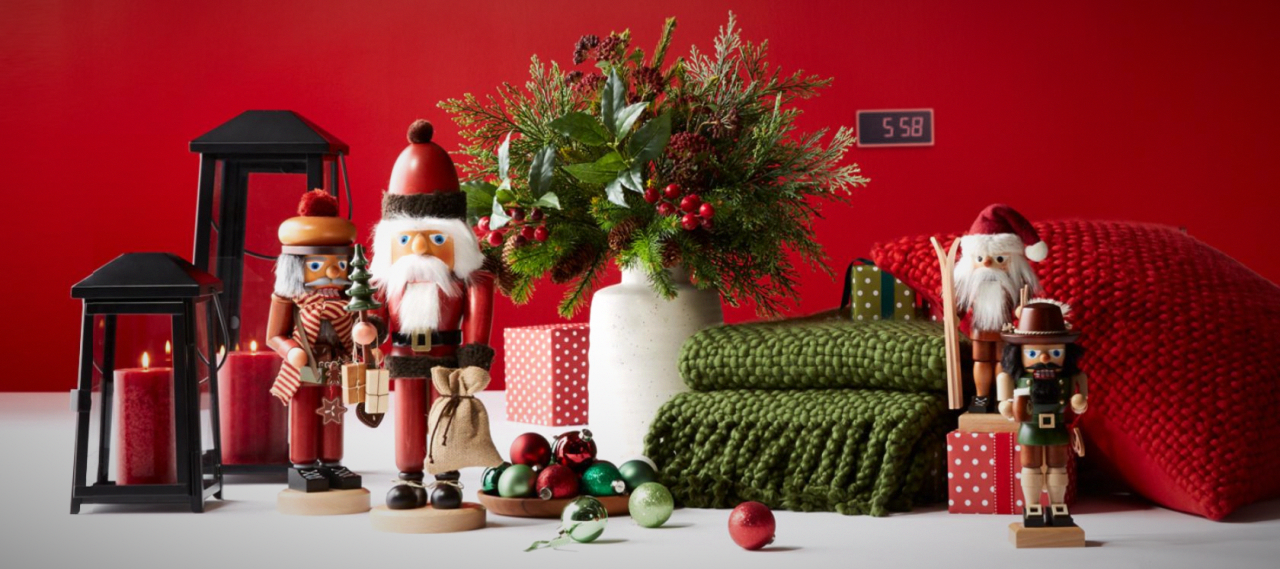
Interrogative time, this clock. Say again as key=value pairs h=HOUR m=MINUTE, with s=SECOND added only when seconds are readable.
h=5 m=58
